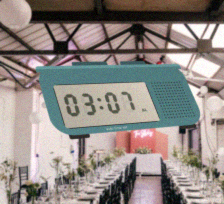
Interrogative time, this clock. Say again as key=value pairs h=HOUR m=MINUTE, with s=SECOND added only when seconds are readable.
h=3 m=7
